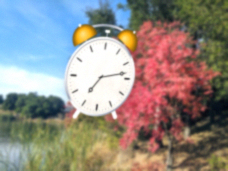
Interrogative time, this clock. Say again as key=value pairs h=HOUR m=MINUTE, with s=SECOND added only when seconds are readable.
h=7 m=13
